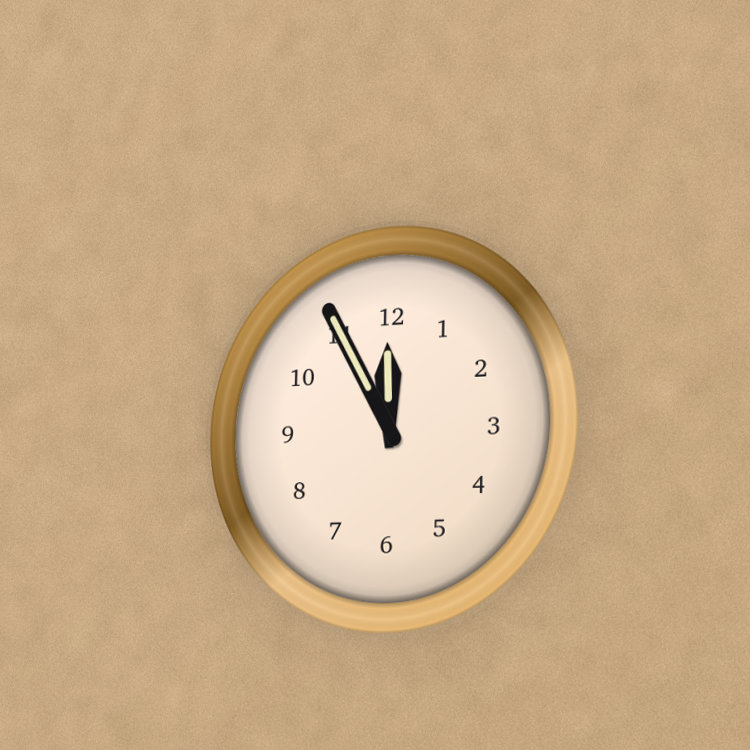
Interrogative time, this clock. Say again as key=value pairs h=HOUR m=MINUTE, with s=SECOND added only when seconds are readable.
h=11 m=55
